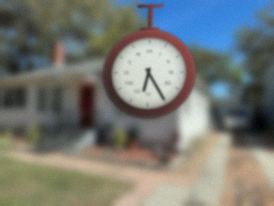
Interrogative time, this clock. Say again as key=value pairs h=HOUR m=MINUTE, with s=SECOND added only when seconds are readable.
h=6 m=25
